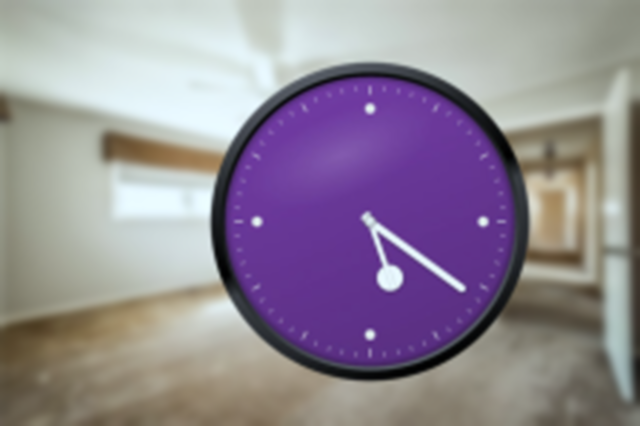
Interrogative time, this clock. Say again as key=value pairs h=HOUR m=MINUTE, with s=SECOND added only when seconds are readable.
h=5 m=21
